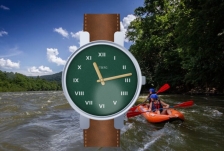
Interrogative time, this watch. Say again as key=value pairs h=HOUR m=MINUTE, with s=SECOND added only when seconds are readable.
h=11 m=13
